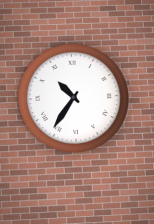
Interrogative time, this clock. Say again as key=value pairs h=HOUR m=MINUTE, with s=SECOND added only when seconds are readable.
h=10 m=36
